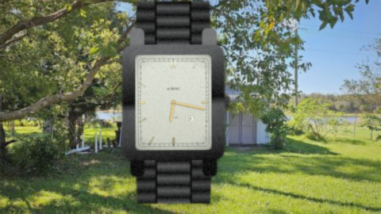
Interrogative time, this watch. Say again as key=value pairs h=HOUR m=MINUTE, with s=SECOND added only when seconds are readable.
h=6 m=17
